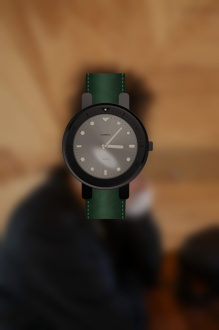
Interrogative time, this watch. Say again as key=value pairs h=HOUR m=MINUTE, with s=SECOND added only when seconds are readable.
h=3 m=7
